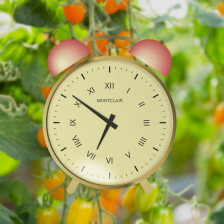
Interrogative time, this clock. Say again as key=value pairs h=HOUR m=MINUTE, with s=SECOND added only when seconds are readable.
h=6 m=51
